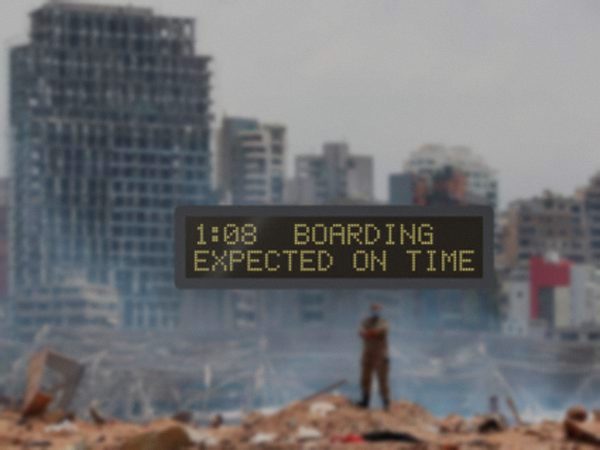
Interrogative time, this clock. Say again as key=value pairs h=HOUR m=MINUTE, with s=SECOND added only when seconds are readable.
h=1 m=8
